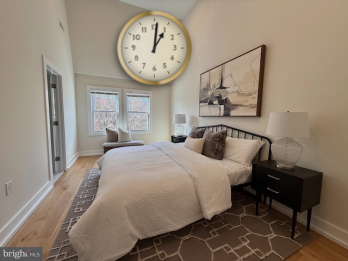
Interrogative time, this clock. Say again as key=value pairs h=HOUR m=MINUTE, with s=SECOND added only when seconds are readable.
h=1 m=1
